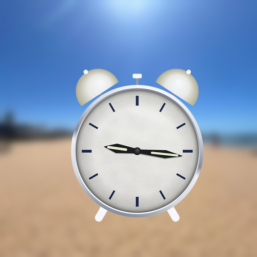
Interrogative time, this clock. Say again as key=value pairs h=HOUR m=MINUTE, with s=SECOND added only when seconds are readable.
h=9 m=16
